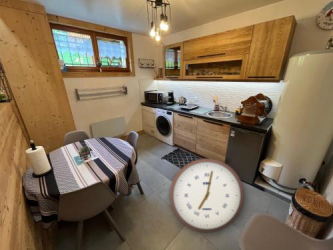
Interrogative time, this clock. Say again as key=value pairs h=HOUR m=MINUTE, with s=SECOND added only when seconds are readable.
h=7 m=2
